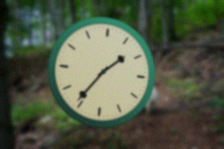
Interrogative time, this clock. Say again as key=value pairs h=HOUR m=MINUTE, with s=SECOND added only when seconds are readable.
h=1 m=36
